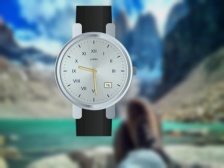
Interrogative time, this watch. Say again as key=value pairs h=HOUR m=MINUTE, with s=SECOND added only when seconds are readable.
h=9 m=29
